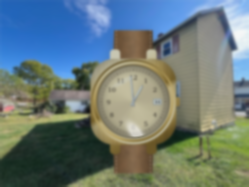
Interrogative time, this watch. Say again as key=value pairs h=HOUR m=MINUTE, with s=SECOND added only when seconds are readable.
h=12 m=59
